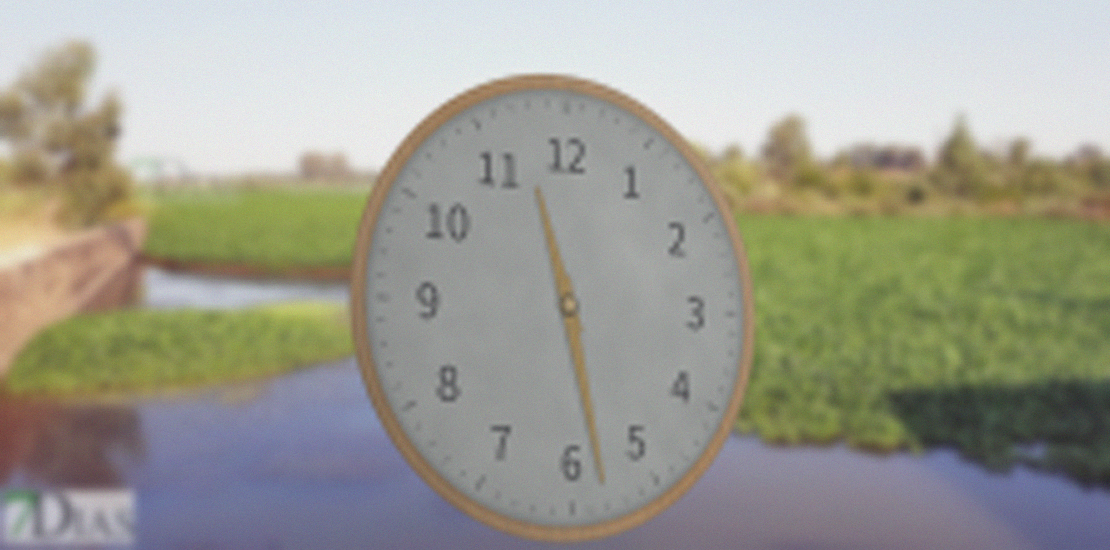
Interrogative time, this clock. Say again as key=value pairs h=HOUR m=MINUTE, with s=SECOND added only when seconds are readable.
h=11 m=28
